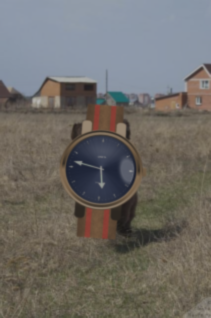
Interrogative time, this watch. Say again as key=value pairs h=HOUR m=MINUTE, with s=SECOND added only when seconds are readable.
h=5 m=47
